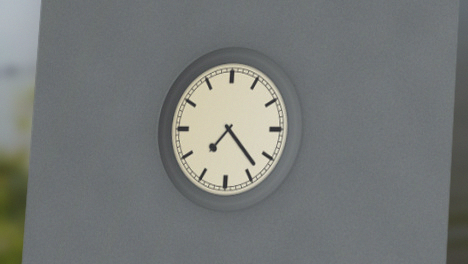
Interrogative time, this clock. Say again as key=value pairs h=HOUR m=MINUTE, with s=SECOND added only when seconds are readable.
h=7 m=23
